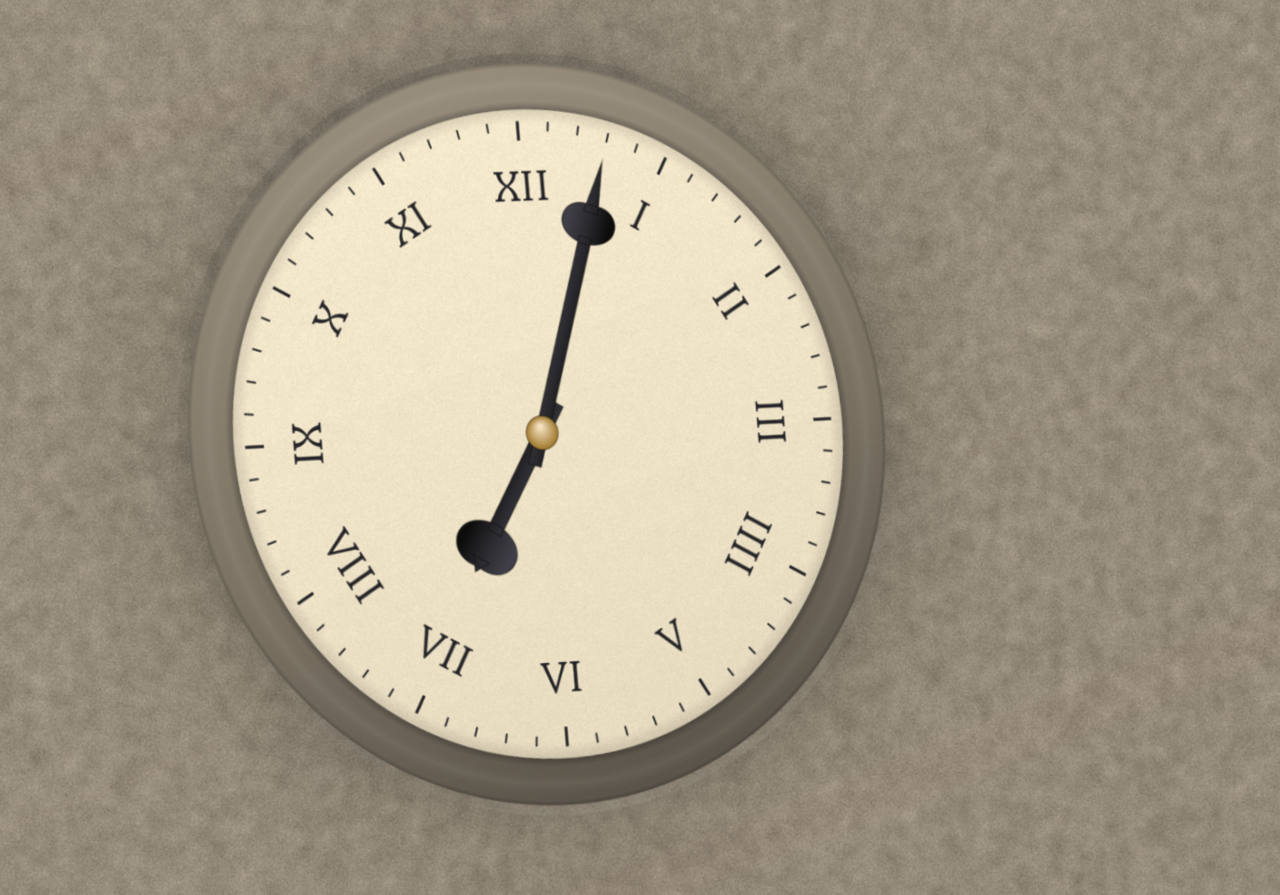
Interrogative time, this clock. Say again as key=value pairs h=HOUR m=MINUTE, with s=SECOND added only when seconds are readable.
h=7 m=3
